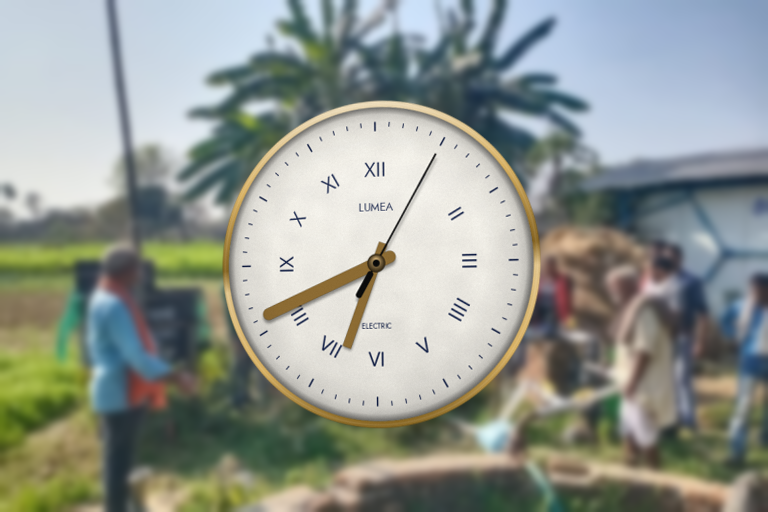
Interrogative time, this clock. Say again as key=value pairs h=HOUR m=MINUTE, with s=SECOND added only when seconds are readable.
h=6 m=41 s=5
